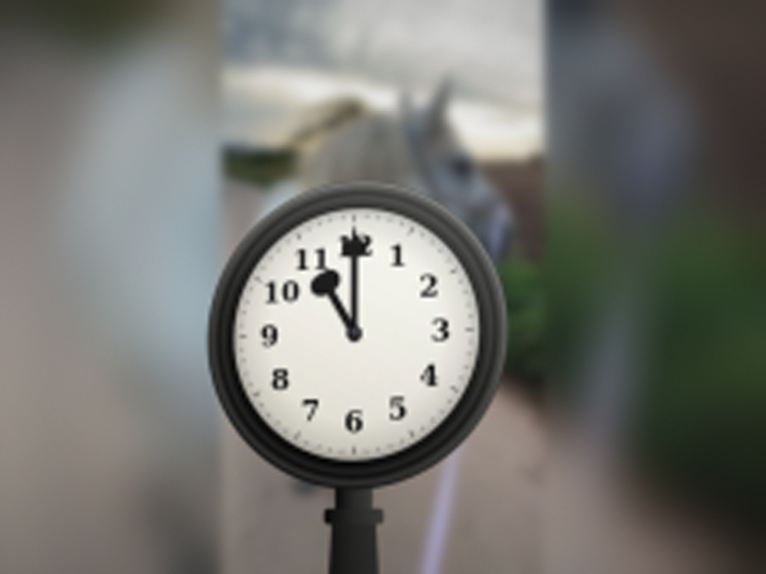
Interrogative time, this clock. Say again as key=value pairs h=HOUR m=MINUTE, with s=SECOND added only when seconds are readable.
h=11 m=0
